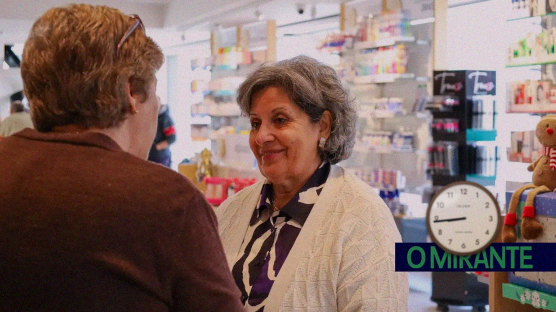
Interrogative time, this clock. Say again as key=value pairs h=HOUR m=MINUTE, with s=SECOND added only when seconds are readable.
h=8 m=44
